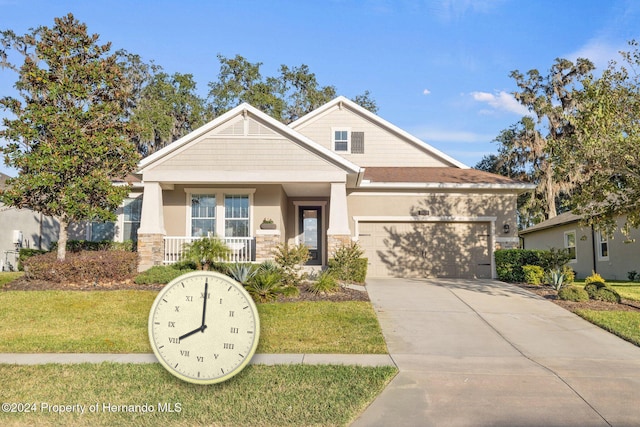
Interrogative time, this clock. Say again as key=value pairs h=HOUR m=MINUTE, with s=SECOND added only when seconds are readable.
h=8 m=0
